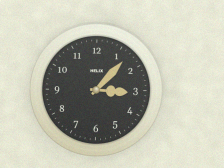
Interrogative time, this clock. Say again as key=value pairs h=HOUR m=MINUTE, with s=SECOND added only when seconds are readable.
h=3 m=7
